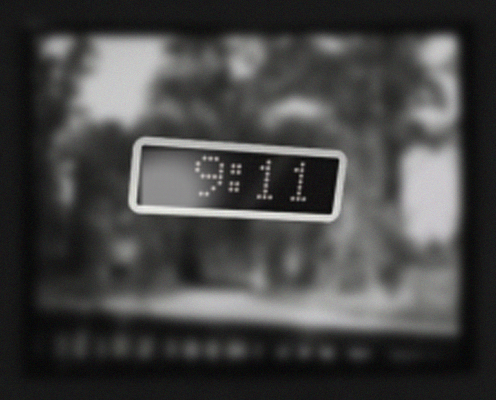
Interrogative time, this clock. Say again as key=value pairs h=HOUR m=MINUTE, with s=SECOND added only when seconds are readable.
h=9 m=11
